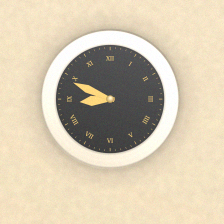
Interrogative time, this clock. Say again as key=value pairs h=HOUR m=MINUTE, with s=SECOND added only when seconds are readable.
h=8 m=49
